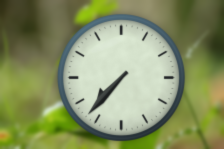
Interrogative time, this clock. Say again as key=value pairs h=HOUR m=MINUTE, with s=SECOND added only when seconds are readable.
h=7 m=37
